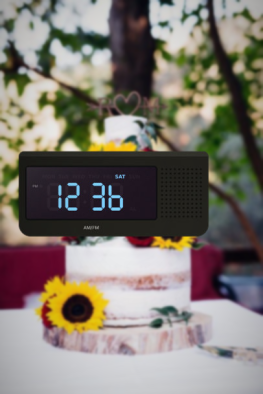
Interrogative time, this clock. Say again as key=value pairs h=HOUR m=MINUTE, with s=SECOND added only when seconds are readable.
h=12 m=36
